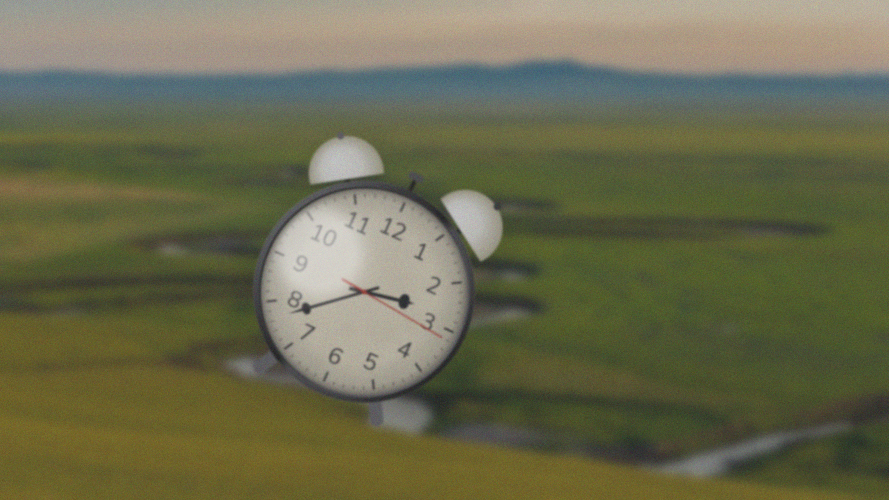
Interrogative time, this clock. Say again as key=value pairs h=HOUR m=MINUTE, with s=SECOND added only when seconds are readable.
h=2 m=38 s=16
